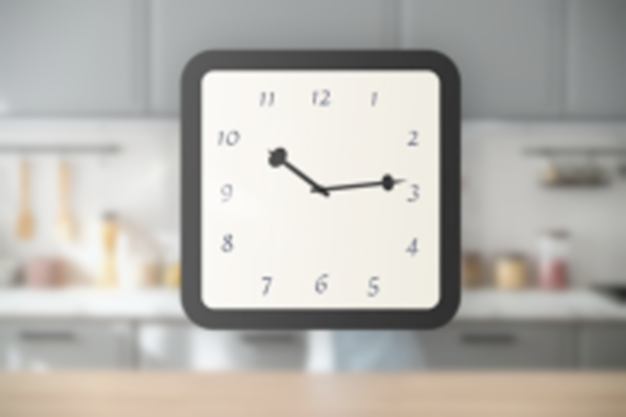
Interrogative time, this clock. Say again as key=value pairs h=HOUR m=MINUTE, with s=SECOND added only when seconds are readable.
h=10 m=14
